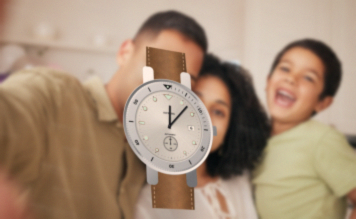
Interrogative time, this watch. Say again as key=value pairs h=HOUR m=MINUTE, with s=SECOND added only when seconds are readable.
h=12 m=7
